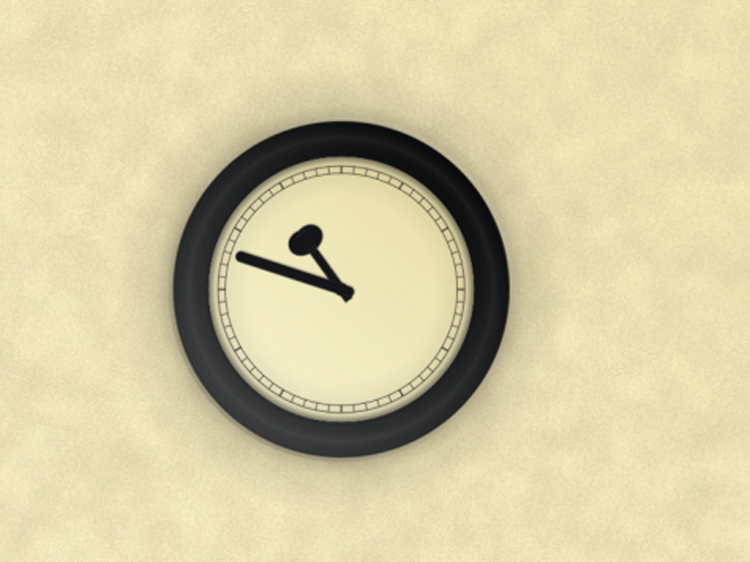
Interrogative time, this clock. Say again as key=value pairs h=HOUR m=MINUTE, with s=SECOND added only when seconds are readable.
h=10 m=48
